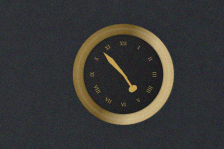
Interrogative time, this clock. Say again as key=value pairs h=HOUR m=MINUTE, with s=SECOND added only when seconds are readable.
h=4 m=53
